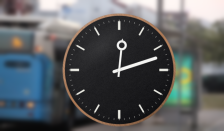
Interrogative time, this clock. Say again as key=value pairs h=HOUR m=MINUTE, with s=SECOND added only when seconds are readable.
h=12 m=12
